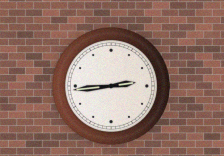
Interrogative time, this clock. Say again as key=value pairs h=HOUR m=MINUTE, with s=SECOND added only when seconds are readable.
h=2 m=44
